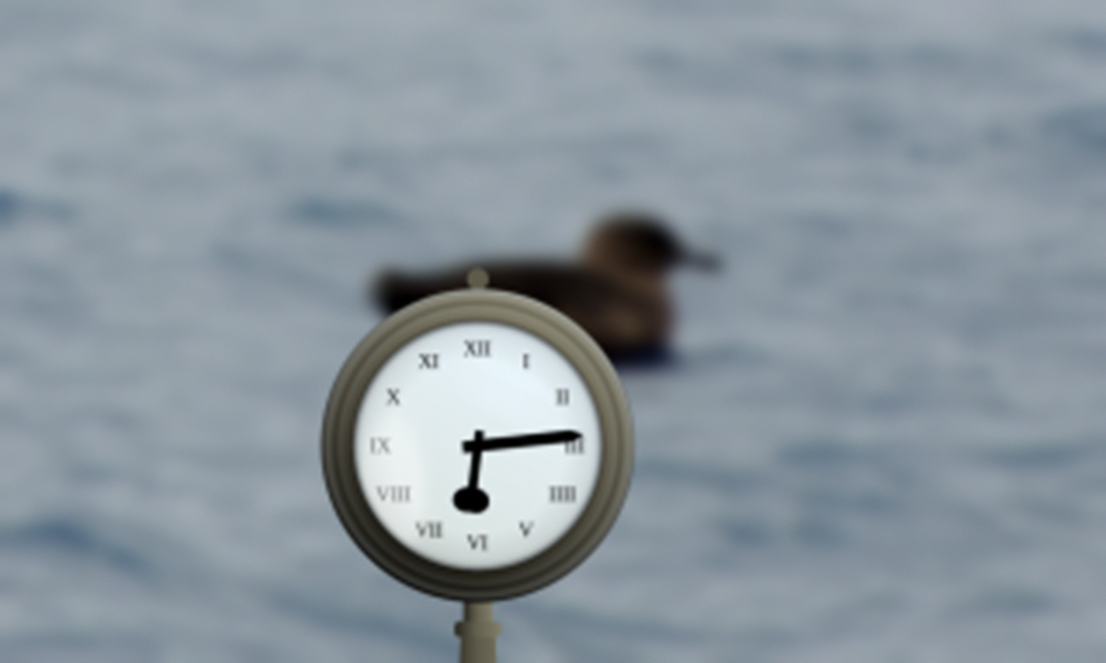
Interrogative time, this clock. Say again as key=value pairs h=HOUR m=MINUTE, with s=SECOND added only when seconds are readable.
h=6 m=14
